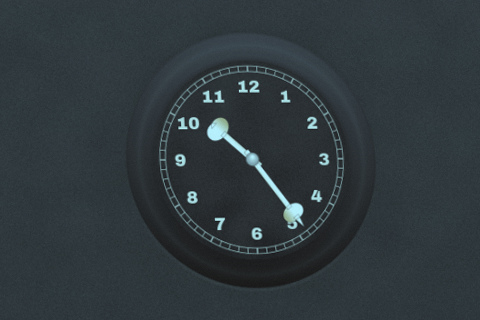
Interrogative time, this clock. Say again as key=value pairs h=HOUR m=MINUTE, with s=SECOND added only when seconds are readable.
h=10 m=24
